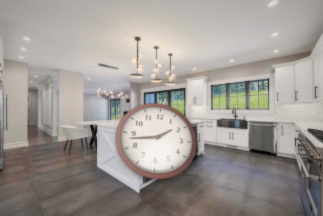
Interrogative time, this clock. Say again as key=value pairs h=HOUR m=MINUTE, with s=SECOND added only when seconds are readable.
h=1 m=43
